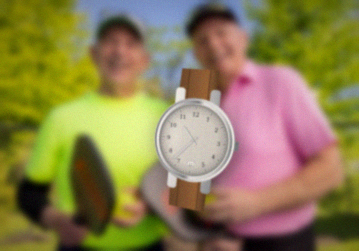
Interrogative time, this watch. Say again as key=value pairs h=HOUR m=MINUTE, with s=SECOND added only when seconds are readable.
h=10 m=37
